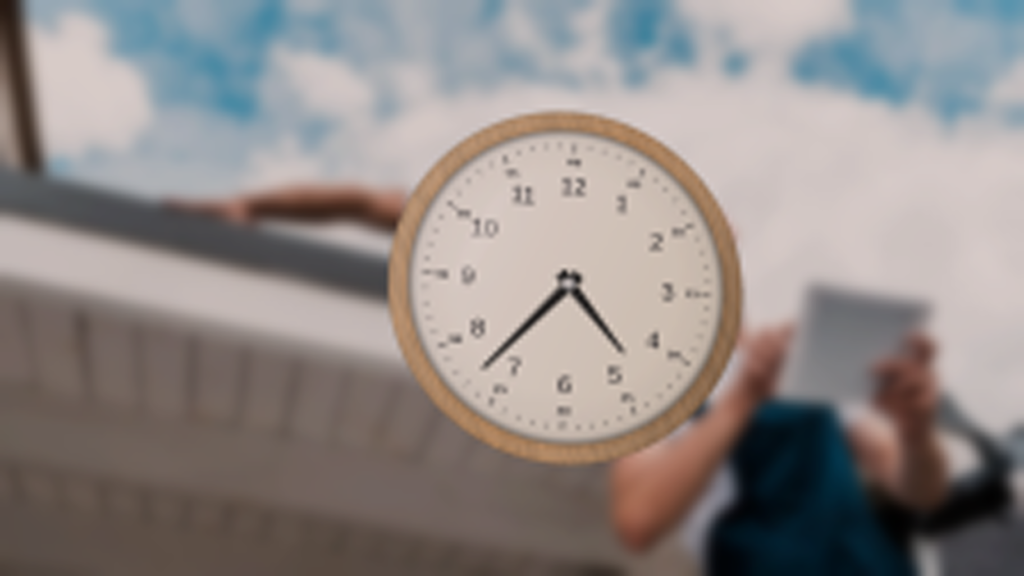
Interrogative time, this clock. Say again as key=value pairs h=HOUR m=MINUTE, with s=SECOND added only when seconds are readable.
h=4 m=37
